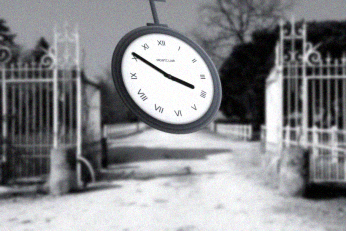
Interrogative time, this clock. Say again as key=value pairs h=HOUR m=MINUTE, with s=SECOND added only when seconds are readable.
h=3 m=51
